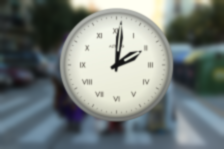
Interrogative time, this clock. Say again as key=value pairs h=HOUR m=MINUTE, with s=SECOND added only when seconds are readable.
h=2 m=1
